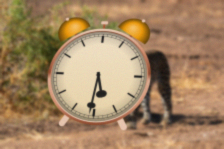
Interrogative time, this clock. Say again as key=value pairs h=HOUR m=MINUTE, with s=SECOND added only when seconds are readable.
h=5 m=31
